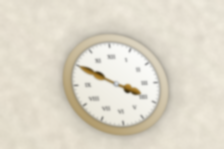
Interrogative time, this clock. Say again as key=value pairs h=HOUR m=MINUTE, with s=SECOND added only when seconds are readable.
h=3 m=50
